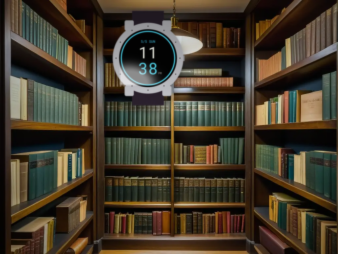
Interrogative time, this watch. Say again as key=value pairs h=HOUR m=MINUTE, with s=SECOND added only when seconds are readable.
h=11 m=38
